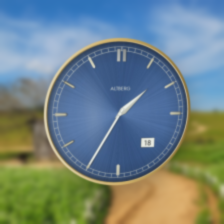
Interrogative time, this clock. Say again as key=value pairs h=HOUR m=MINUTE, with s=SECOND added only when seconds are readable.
h=1 m=35
